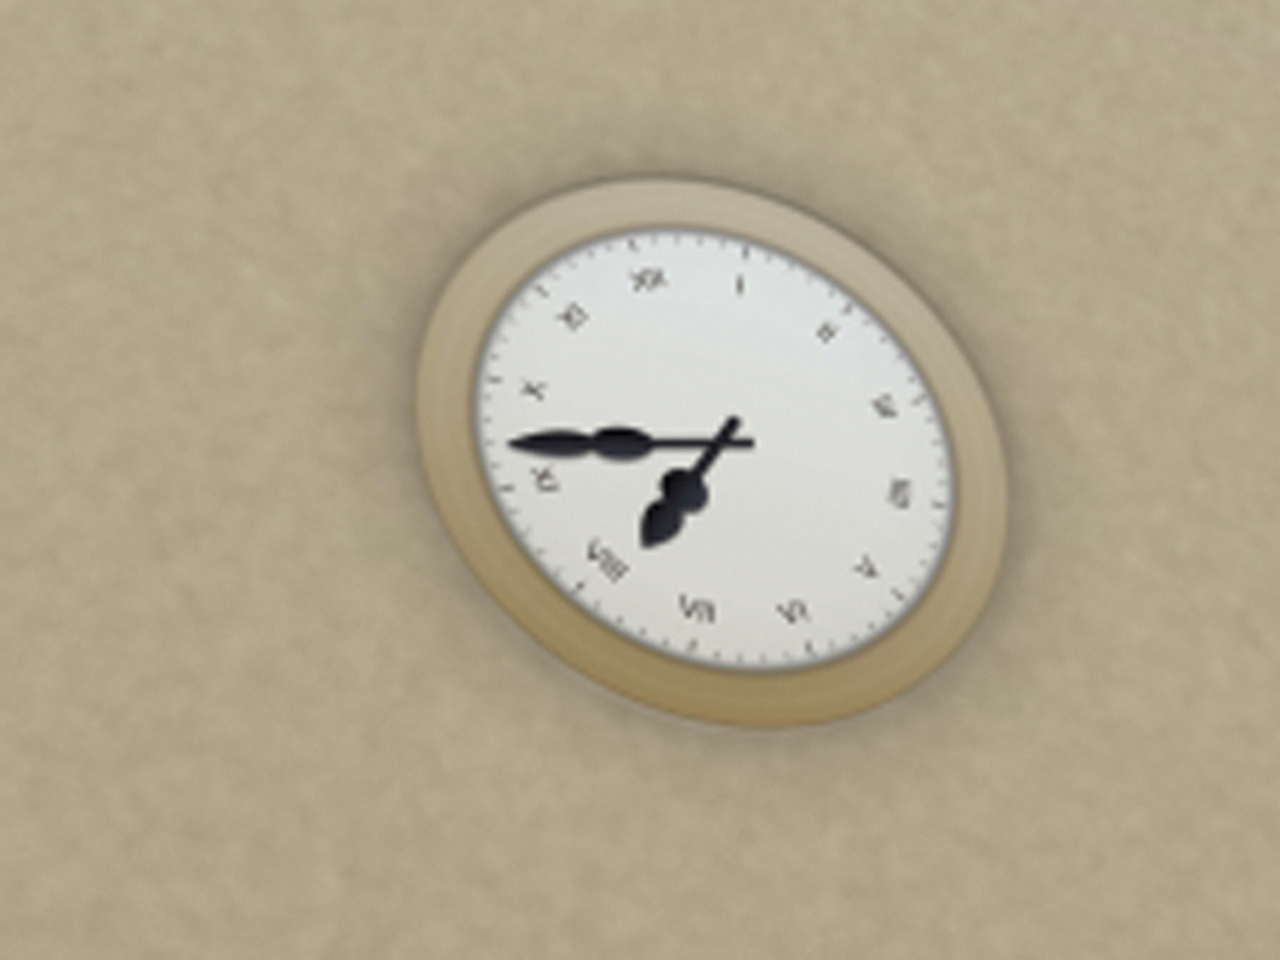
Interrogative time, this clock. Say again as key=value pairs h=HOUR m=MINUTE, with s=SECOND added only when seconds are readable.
h=7 m=47
